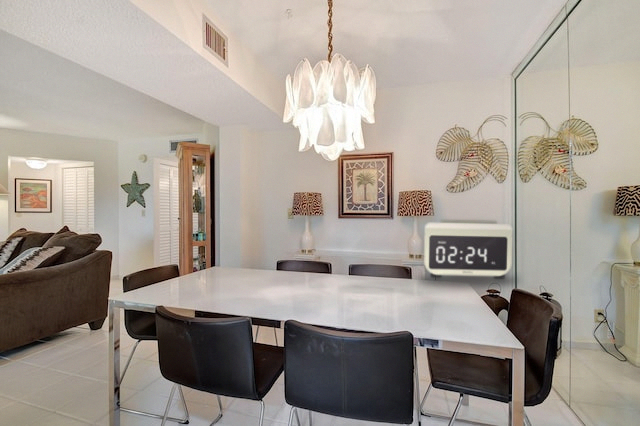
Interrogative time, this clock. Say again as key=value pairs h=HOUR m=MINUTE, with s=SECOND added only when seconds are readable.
h=2 m=24
